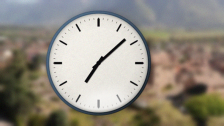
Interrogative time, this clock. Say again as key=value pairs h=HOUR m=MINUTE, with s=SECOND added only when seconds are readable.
h=7 m=8
